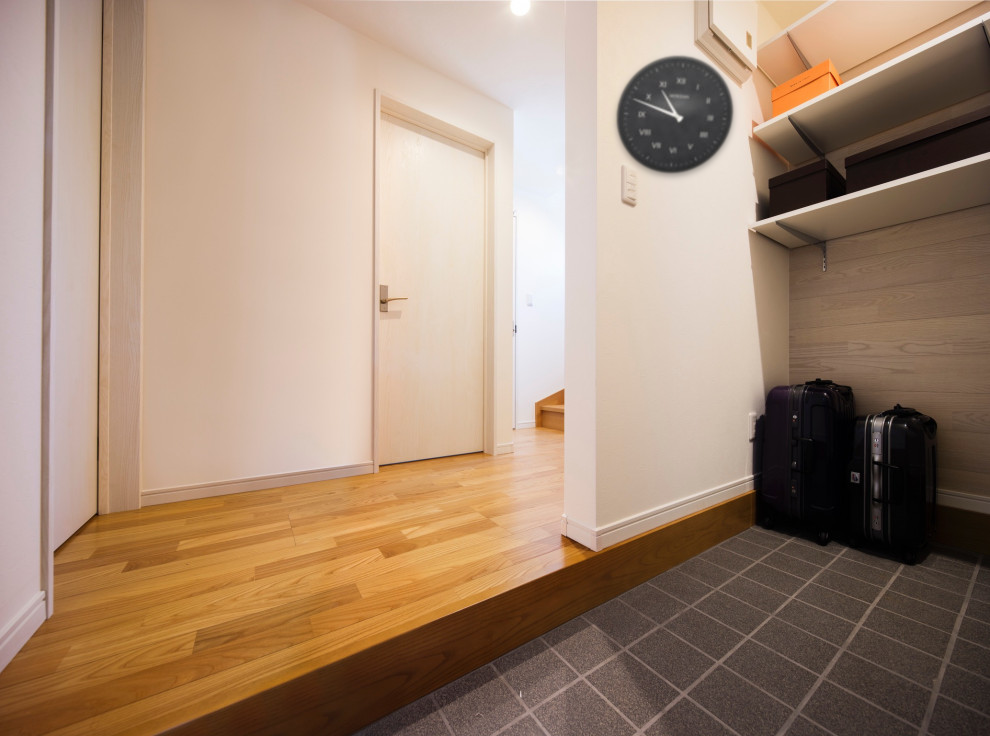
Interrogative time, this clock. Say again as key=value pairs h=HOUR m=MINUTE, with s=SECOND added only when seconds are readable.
h=10 m=48
